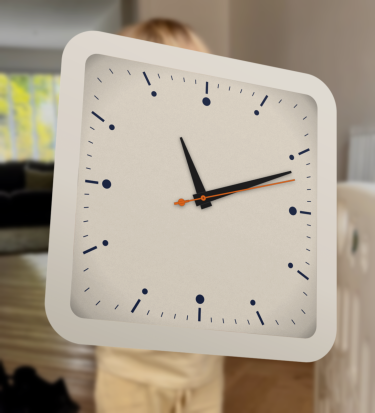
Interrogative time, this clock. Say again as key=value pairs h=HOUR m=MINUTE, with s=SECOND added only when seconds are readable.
h=11 m=11 s=12
